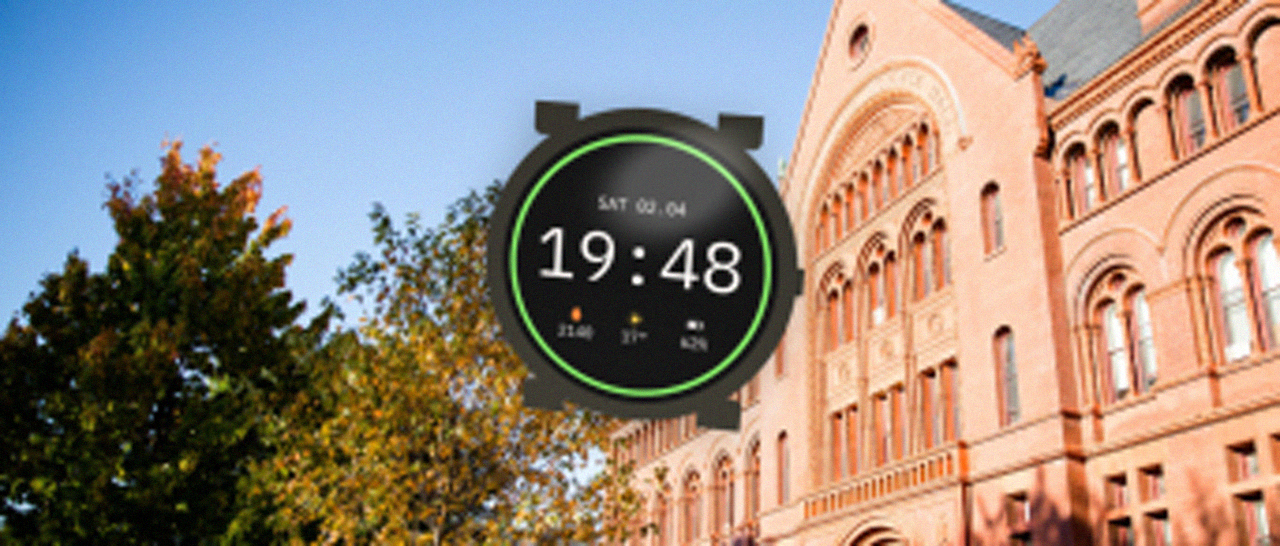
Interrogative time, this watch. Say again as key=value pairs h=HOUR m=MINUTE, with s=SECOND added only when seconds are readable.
h=19 m=48
